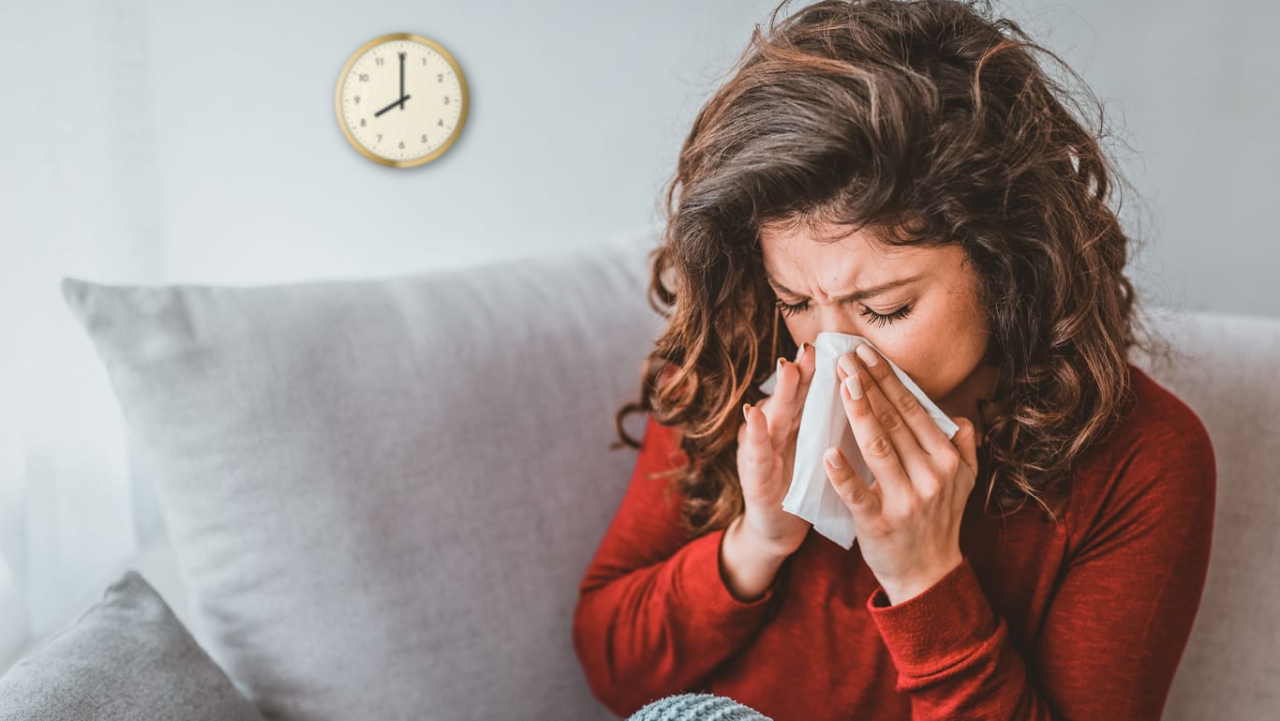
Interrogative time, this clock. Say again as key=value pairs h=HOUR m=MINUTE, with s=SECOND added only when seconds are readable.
h=8 m=0
